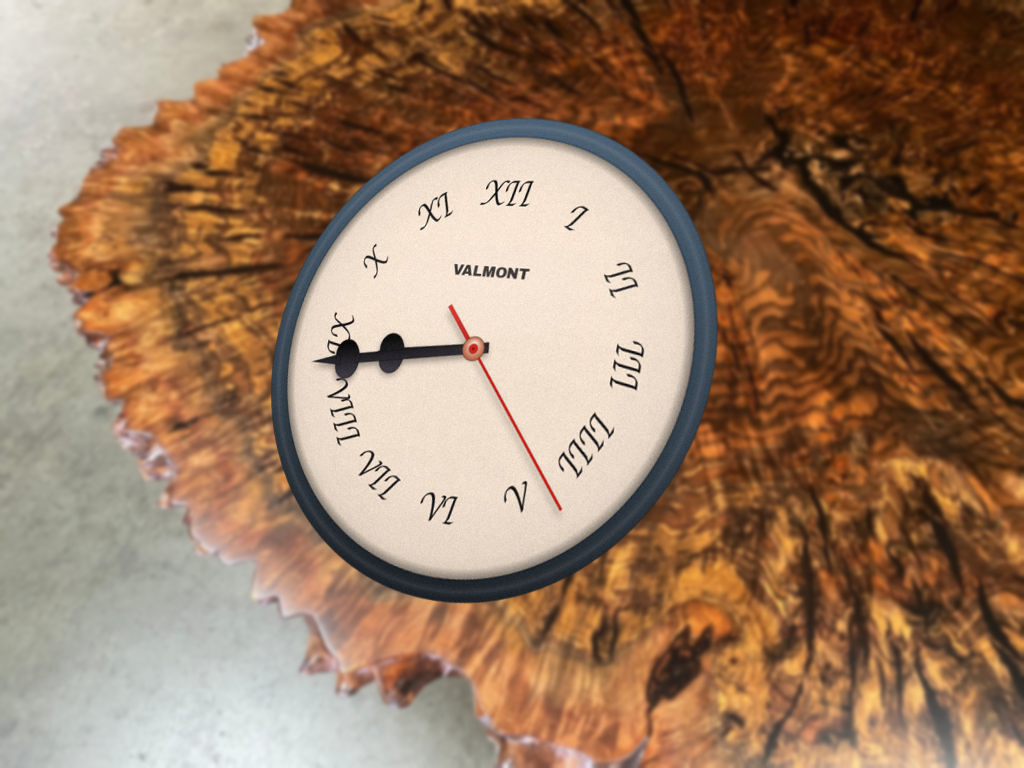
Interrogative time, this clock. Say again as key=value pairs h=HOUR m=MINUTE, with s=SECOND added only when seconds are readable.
h=8 m=43 s=23
